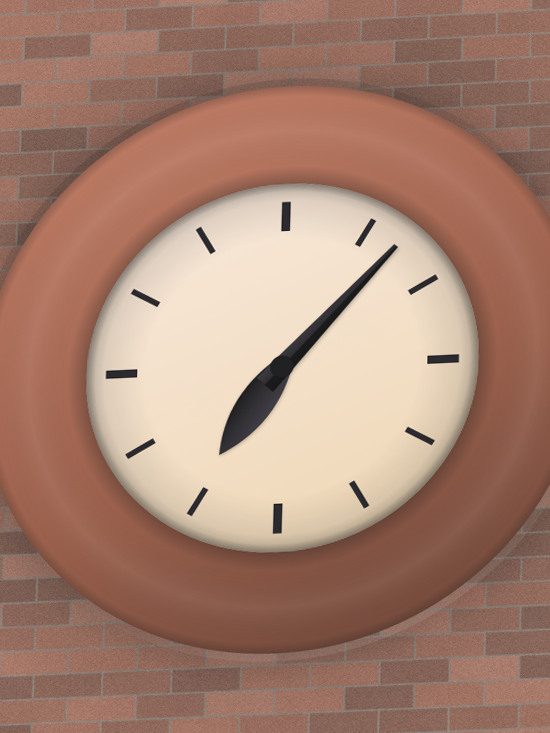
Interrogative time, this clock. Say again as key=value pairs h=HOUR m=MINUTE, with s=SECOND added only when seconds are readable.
h=7 m=7
